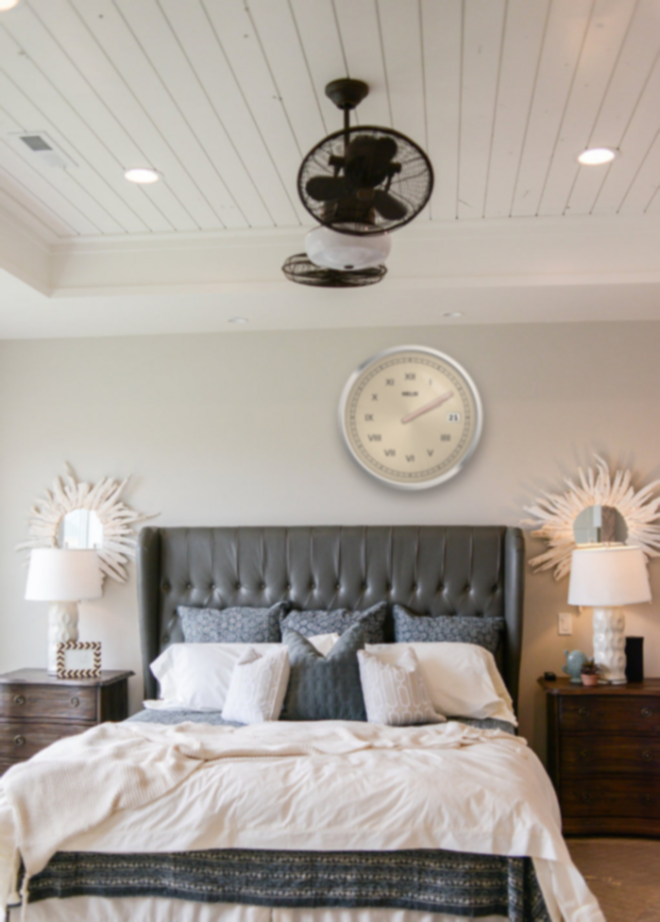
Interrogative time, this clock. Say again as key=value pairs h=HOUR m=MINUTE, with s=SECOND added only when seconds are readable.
h=2 m=10
